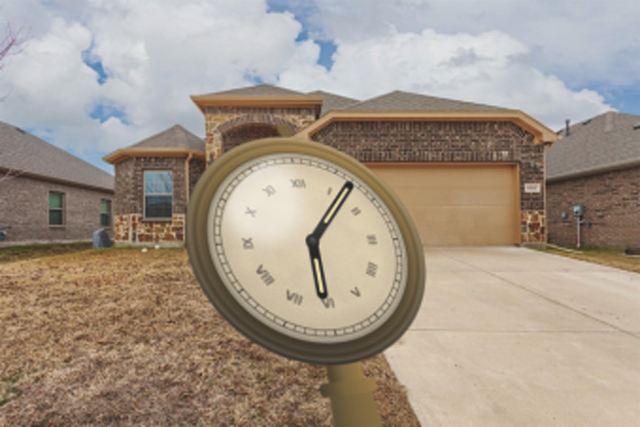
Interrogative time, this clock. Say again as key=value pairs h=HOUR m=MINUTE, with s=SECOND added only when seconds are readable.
h=6 m=7
